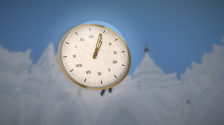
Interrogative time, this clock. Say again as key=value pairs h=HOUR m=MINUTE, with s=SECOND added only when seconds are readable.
h=1 m=4
